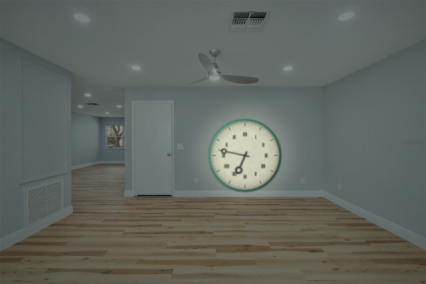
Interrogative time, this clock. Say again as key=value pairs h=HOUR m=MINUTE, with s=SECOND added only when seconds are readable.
h=6 m=47
